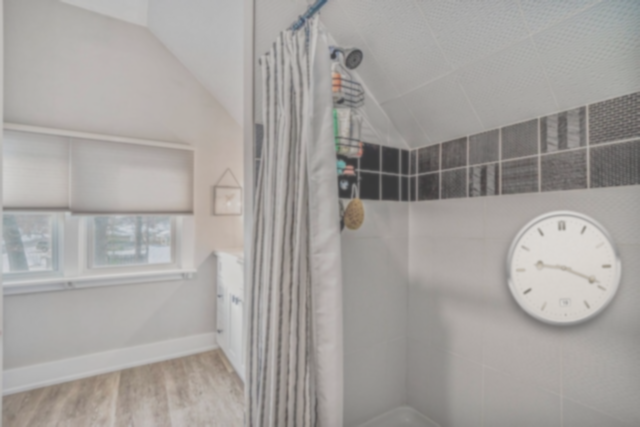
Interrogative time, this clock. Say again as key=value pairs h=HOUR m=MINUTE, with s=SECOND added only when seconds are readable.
h=9 m=19
